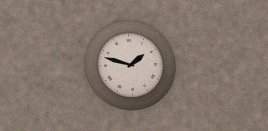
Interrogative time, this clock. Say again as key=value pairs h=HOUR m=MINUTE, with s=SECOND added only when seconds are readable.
h=1 m=48
